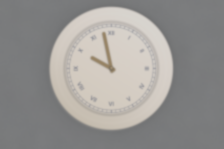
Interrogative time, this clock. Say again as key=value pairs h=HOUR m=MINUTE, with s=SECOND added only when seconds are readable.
h=9 m=58
